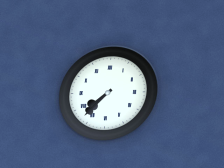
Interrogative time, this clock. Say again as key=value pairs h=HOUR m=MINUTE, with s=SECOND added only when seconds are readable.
h=7 m=37
